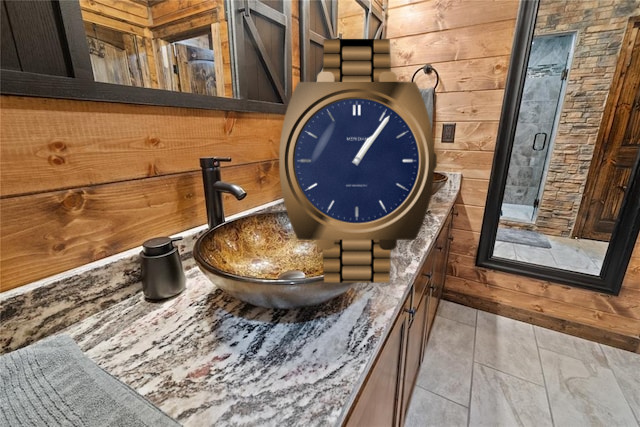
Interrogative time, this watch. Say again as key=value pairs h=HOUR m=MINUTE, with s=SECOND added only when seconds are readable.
h=1 m=6
